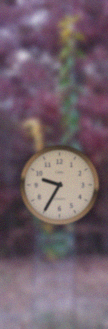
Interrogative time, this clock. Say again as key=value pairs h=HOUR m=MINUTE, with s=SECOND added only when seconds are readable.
h=9 m=35
